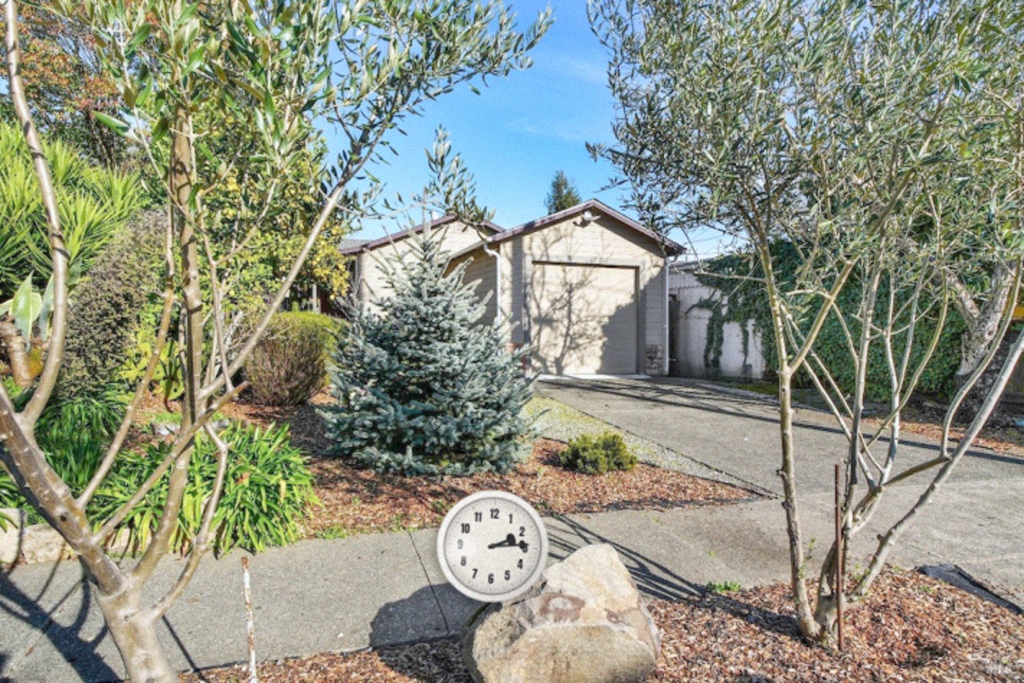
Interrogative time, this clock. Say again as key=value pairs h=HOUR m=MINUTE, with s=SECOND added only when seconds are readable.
h=2 m=14
